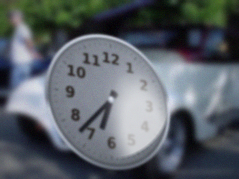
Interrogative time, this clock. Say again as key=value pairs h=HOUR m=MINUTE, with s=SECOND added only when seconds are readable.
h=6 m=37
